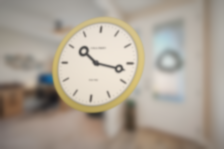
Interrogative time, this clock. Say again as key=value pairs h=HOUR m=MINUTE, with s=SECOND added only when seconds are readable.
h=10 m=17
